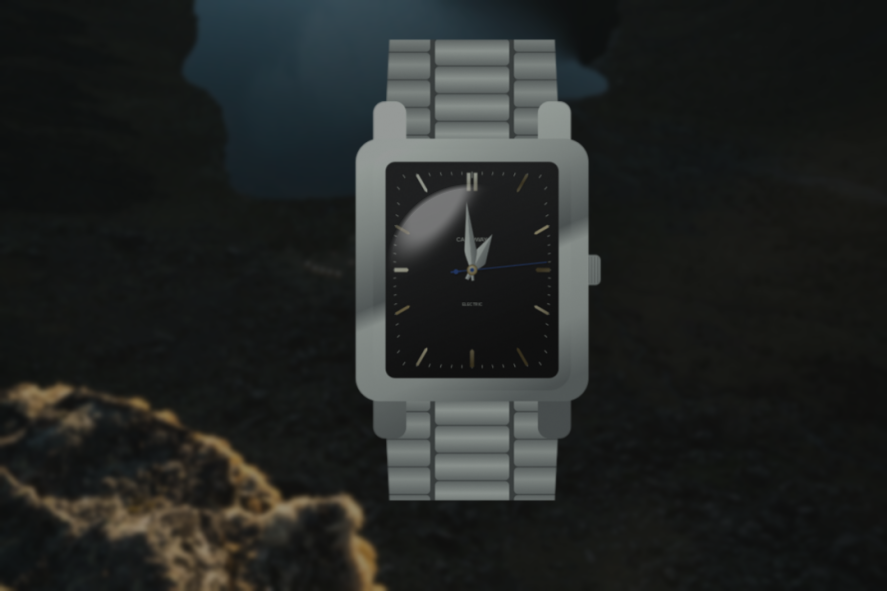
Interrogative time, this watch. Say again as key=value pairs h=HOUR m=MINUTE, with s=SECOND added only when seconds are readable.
h=12 m=59 s=14
